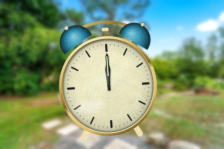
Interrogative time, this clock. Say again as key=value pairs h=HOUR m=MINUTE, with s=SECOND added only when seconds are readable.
h=12 m=0
